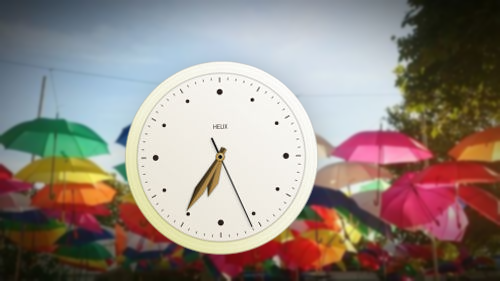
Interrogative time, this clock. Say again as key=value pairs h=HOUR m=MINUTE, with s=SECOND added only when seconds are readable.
h=6 m=35 s=26
